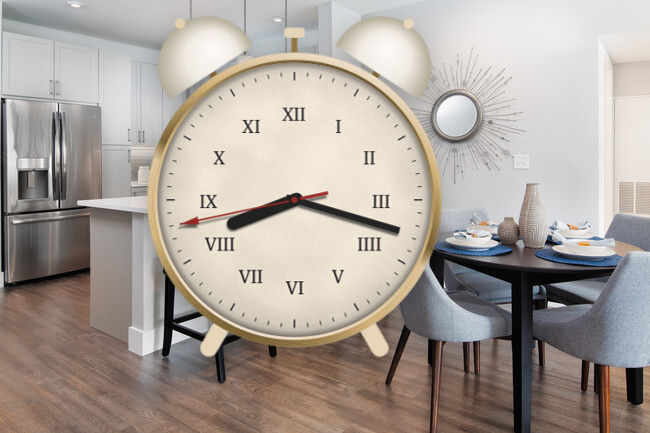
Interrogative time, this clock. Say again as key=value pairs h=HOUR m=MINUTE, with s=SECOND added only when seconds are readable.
h=8 m=17 s=43
